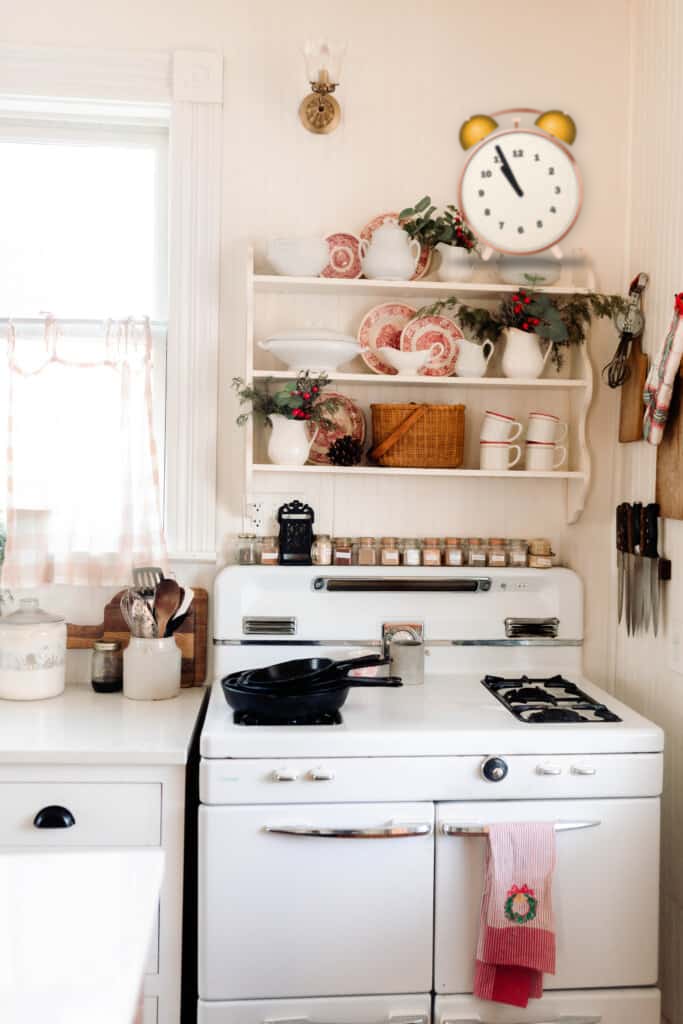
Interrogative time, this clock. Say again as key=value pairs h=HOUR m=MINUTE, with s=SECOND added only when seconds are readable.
h=10 m=56
